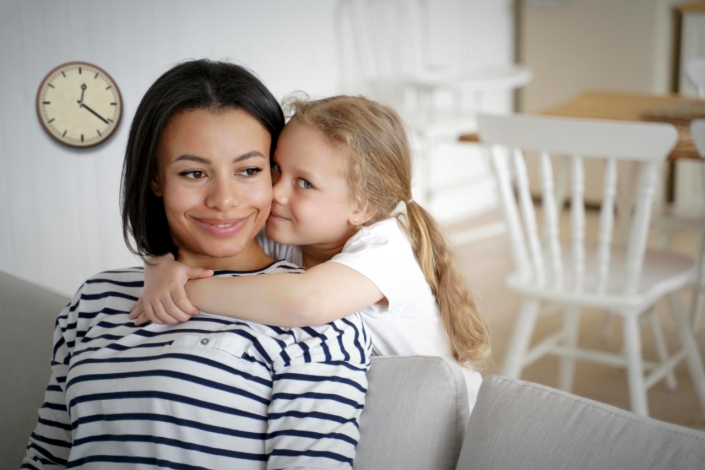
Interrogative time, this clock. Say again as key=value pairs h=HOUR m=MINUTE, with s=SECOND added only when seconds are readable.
h=12 m=21
